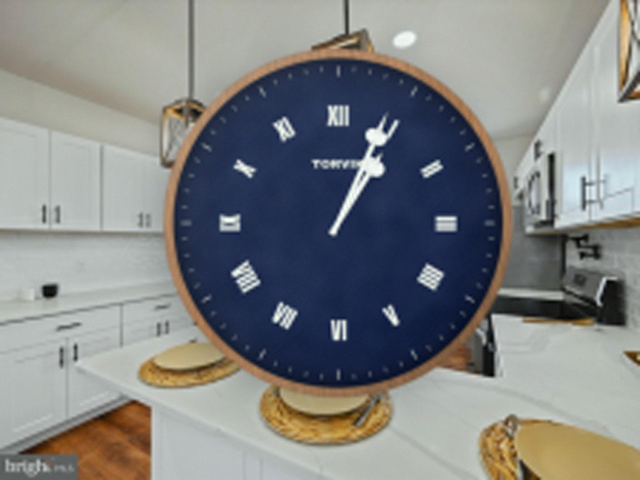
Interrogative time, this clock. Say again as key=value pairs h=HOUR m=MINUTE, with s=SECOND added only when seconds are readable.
h=1 m=4
